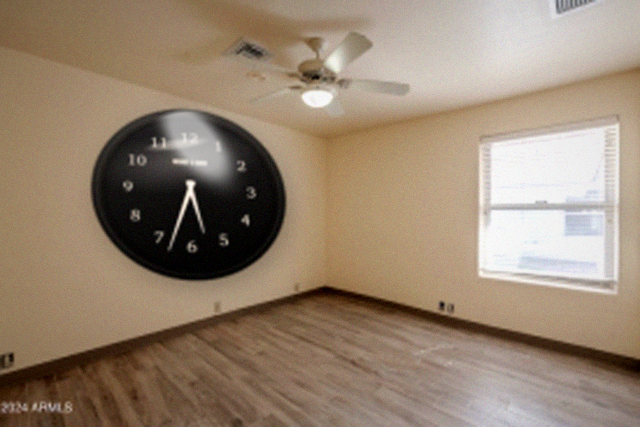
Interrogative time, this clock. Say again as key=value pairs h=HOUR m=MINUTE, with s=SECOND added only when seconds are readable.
h=5 m=33
